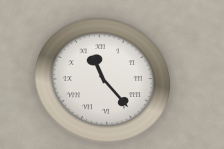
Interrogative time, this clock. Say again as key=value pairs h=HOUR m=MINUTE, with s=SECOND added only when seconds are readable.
h=11 m=24
